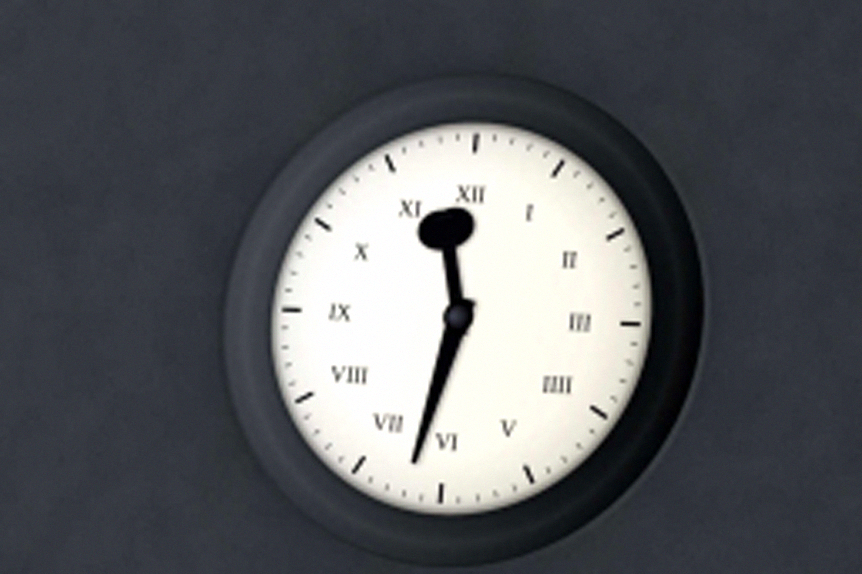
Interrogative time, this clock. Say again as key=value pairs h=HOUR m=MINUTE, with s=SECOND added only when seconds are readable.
h=11 m=32
